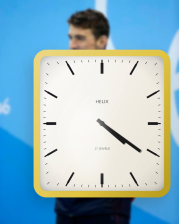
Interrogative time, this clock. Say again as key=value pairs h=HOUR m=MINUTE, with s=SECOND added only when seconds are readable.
h=4 m=21
